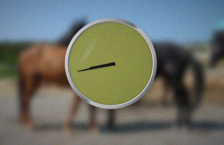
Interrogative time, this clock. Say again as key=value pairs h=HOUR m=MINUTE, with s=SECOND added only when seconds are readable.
h=8 m=43
